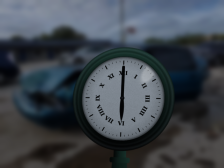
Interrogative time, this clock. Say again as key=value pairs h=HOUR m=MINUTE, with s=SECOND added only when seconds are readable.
h=6 m=0
